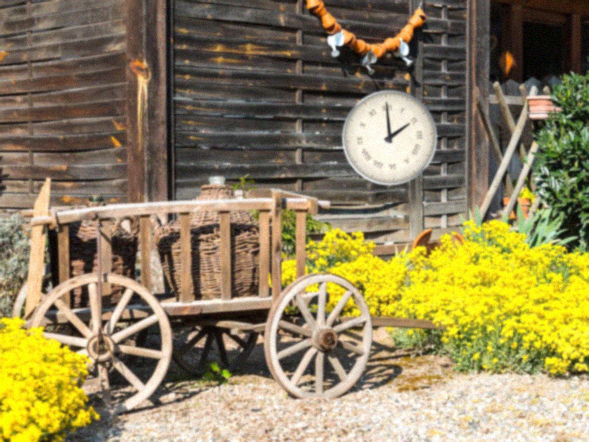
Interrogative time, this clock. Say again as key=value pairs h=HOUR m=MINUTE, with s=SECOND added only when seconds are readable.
h=2 m=0
